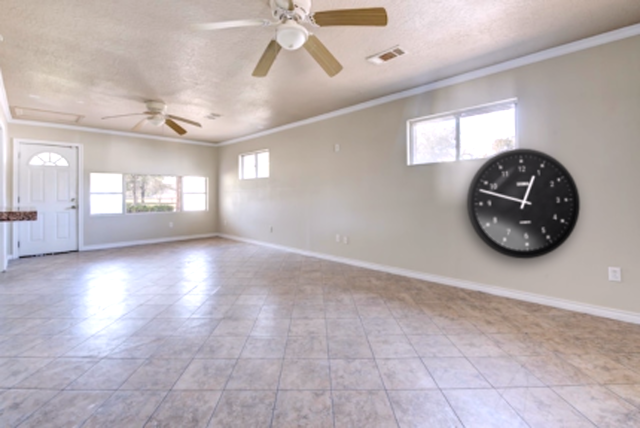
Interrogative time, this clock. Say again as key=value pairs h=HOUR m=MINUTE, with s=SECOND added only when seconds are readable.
h=12 m=48
